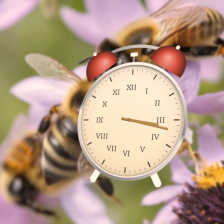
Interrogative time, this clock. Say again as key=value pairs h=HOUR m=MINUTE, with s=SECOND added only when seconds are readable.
h=3 m=17
